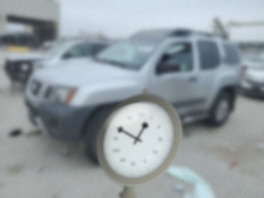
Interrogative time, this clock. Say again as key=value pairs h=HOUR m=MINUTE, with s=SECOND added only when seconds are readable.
h=12 m=49
